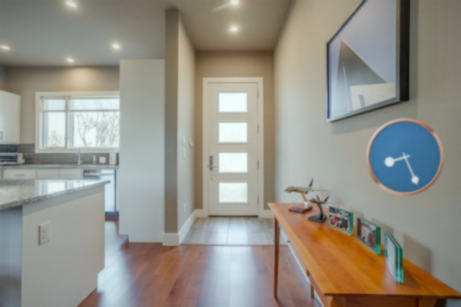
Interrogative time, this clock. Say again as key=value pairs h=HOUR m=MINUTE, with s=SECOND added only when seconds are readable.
h=8 m=26
